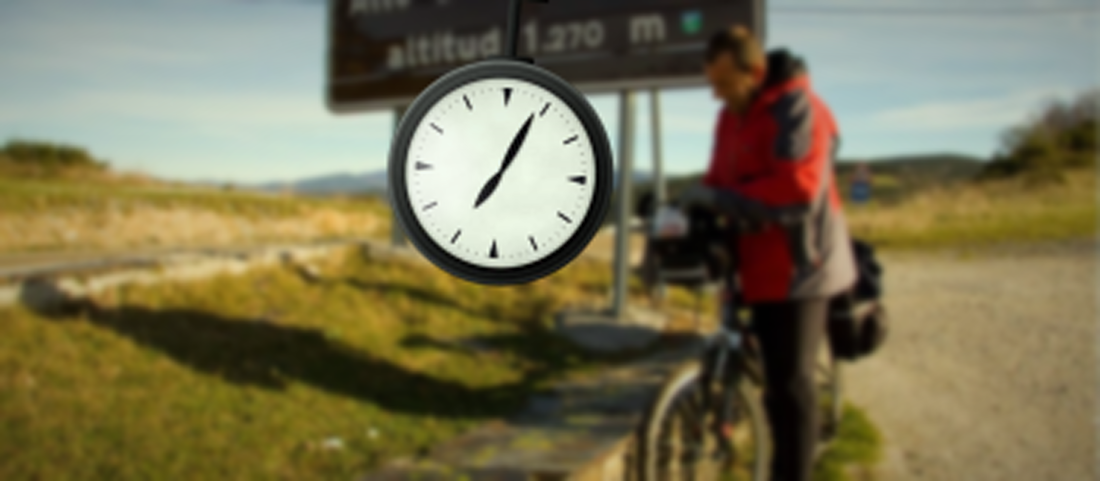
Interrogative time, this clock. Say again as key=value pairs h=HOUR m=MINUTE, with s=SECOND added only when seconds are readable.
h=7 m=4
